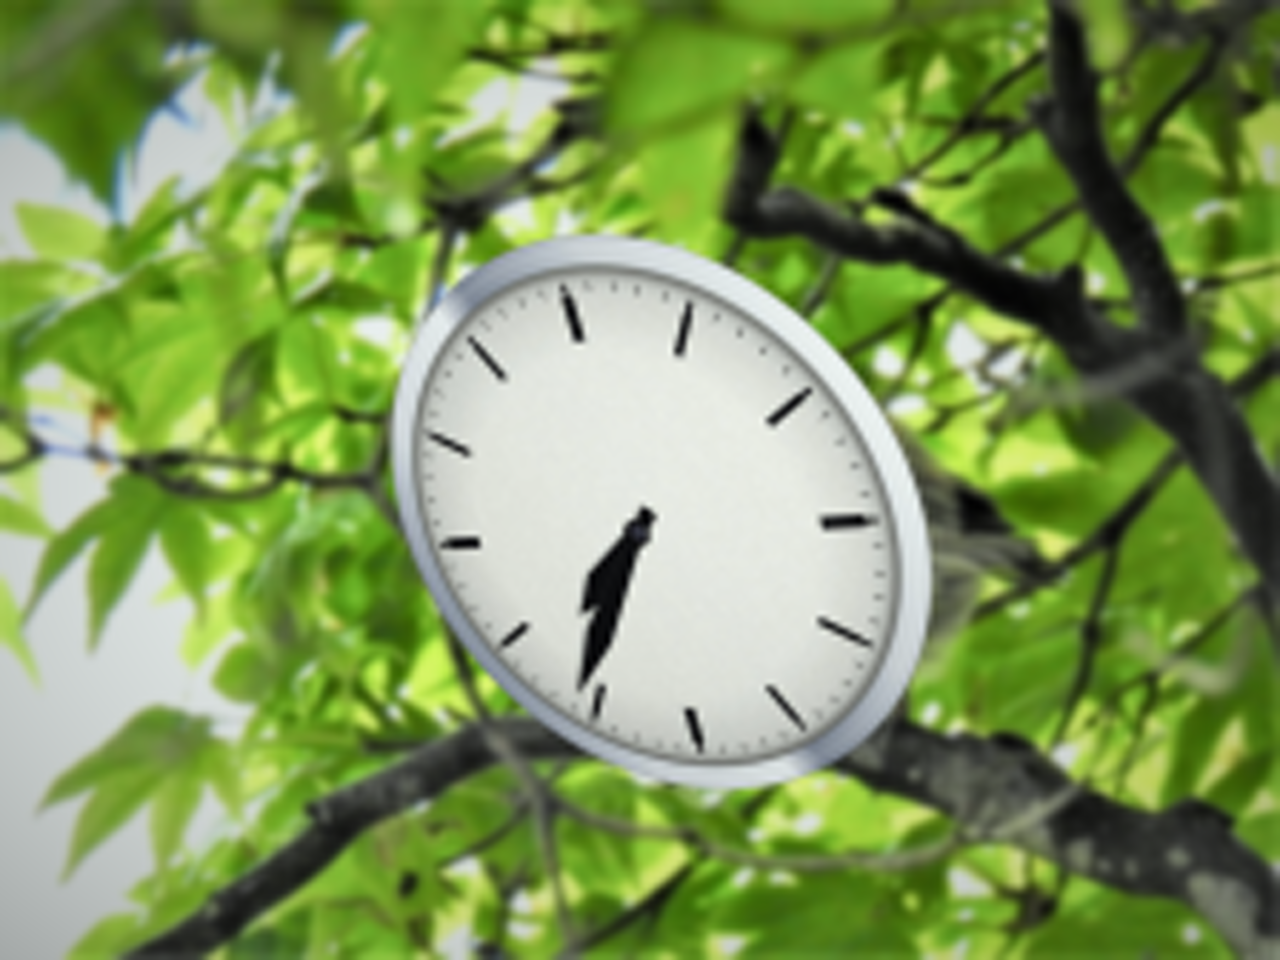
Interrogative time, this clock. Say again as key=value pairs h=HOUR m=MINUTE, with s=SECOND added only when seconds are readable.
h=7 m=36
